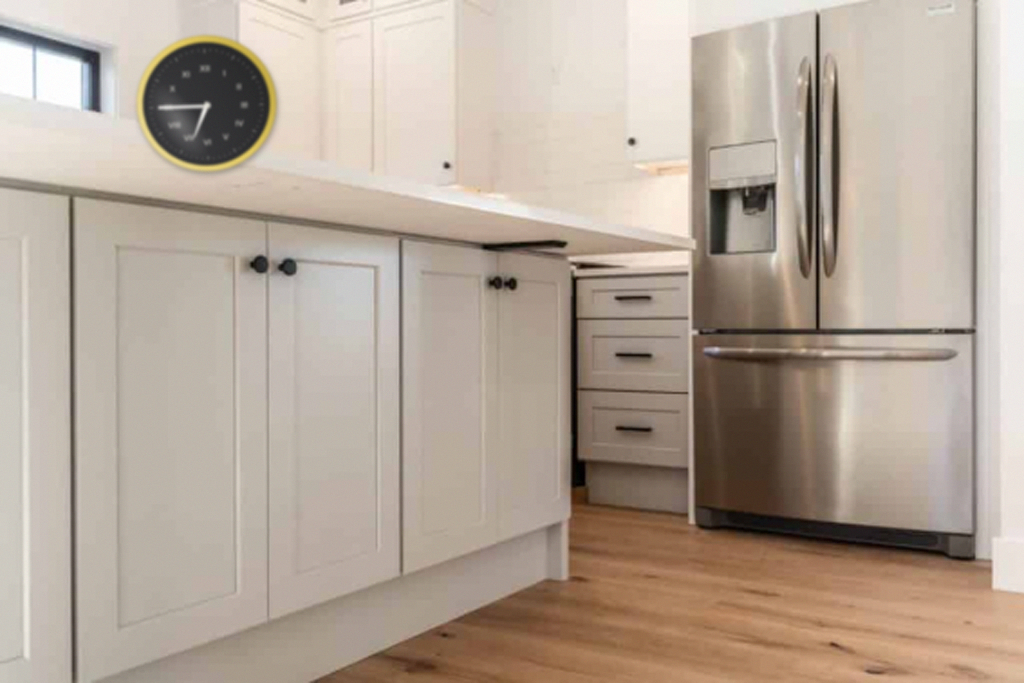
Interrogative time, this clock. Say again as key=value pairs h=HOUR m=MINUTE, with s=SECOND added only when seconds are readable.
h=6 m=45
